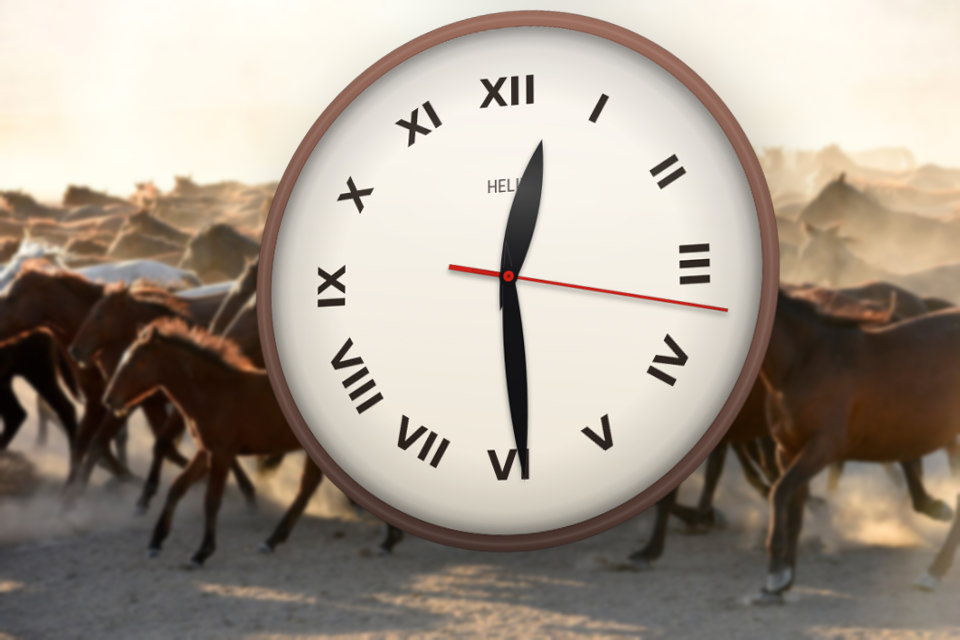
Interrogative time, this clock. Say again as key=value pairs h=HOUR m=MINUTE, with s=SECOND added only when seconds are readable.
h=12 m=29 s=17
